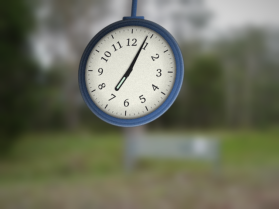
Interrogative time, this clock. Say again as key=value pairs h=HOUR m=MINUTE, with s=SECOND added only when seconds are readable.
h=7 m=4
